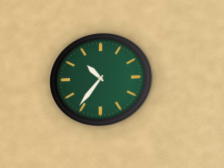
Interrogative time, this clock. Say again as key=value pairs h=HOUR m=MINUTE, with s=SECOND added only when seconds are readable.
h=10 m=36
